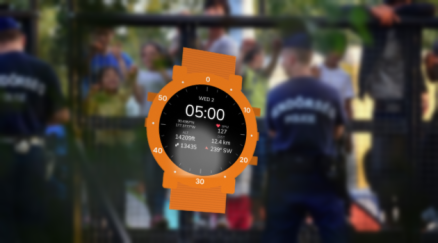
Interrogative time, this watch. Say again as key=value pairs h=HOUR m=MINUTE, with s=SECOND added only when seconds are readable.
h=5 m=0
